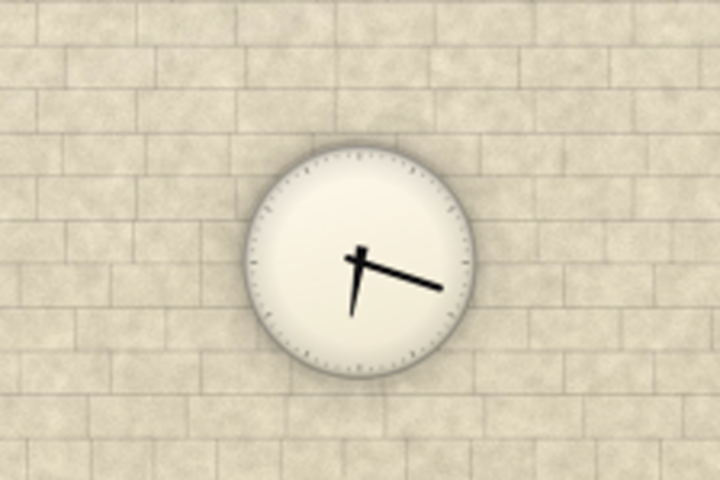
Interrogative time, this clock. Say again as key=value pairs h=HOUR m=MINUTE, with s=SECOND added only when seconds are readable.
h=6 m=18
